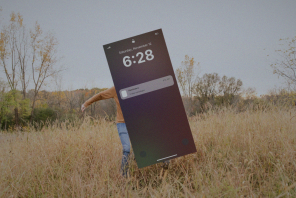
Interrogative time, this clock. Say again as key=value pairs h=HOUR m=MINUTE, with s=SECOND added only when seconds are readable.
h=6 m=28
